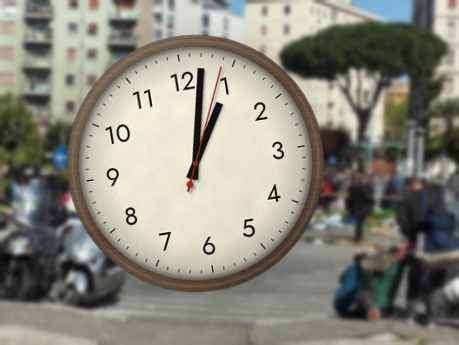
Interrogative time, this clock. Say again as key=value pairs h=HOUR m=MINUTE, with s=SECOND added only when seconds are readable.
h=1 m=2 s=4
